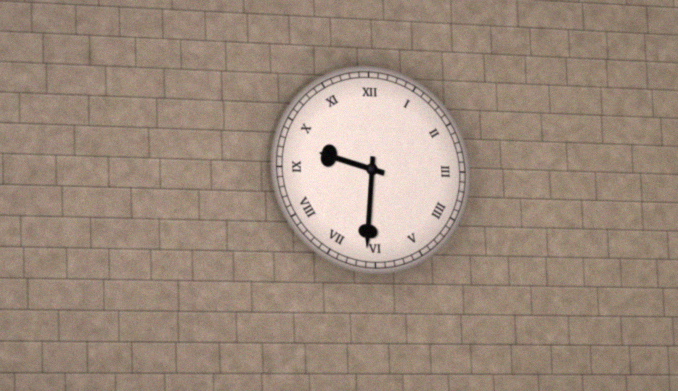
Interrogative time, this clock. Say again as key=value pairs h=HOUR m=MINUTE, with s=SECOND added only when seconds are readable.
h=9 m=31
